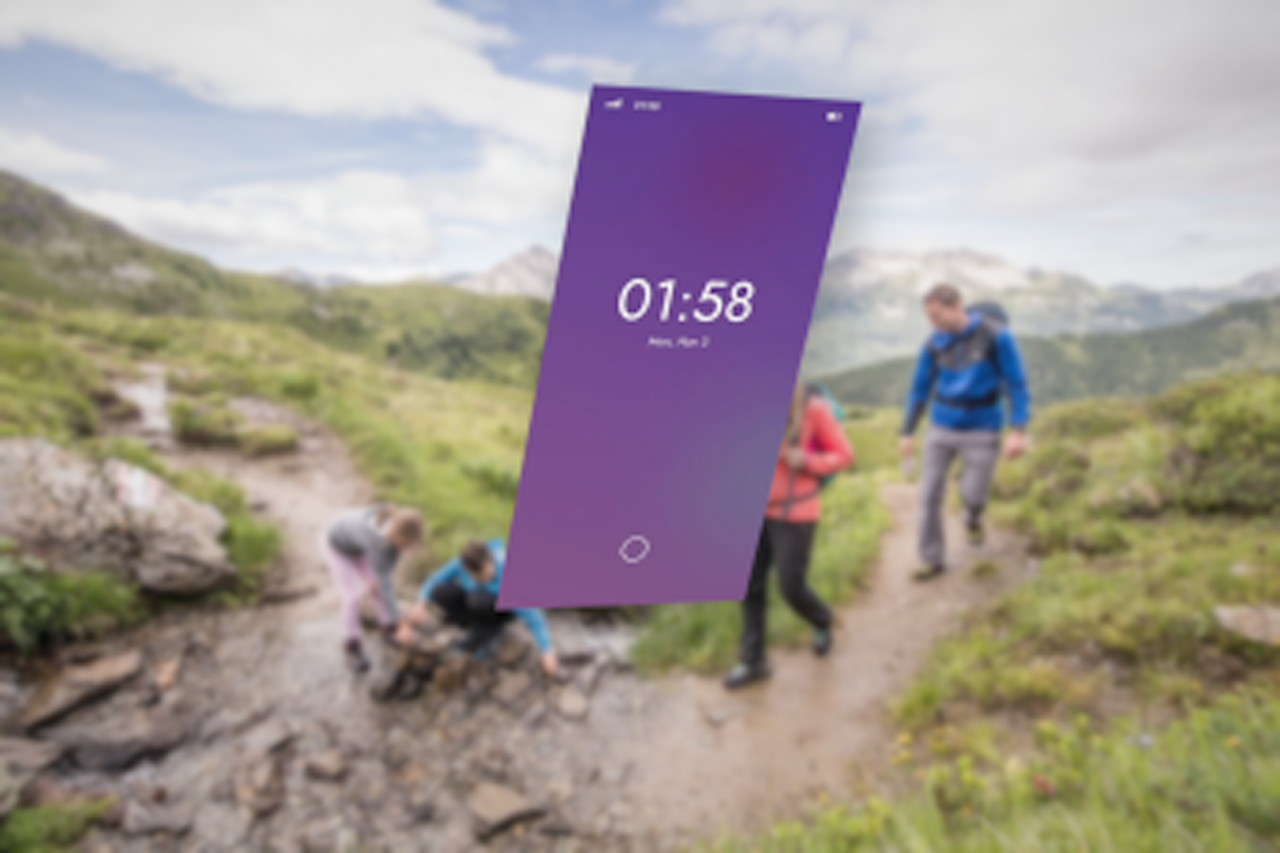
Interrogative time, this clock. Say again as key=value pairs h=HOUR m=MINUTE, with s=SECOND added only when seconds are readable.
h=1 m=58
